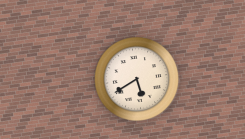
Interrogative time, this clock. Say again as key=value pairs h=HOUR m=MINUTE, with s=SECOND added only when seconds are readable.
h=5 m=41
